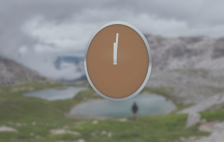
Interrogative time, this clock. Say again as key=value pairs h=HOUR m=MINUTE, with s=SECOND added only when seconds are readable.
h=12 m=1
